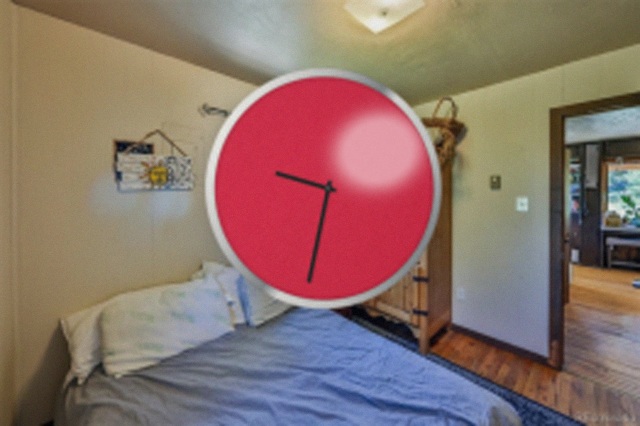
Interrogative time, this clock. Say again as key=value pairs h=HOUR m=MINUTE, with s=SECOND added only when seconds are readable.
h=9 m=32
